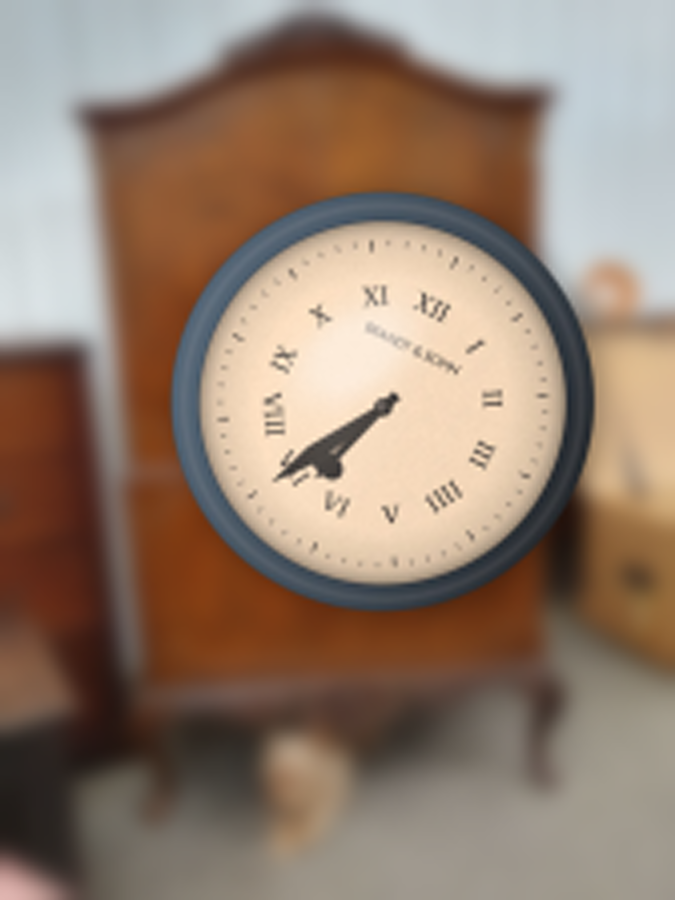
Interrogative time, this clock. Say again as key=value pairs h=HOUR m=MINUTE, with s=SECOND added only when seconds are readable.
h=6 m=35
